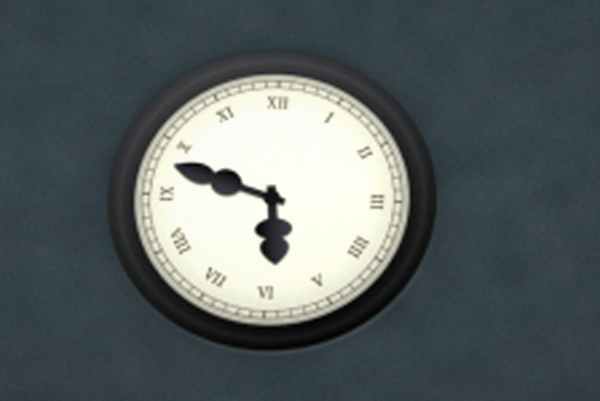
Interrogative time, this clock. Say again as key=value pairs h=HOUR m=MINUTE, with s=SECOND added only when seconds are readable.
h=5 m=48
